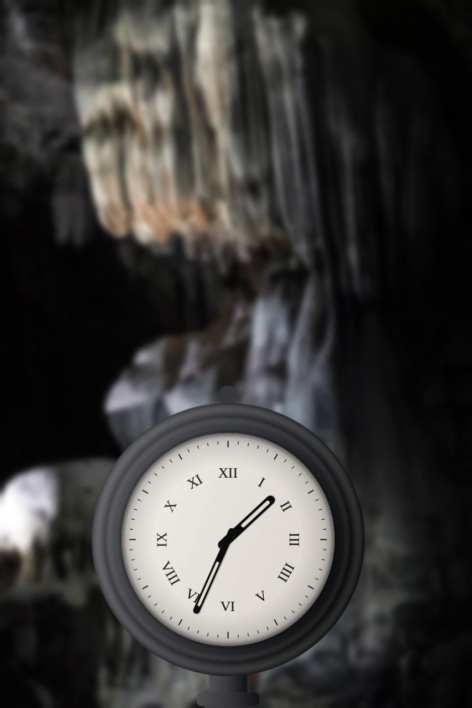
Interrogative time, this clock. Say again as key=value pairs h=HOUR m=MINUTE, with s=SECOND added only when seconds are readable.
h=1 m=34
